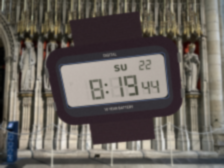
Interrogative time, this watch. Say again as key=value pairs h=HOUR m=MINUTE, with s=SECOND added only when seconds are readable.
h=8 m=19 s=44
